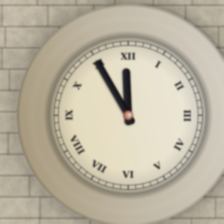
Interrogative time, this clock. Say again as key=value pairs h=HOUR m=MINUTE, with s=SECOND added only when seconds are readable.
h=11 m=55
